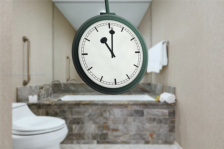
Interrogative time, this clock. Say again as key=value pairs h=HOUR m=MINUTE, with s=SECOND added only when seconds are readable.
h=11 m=1
